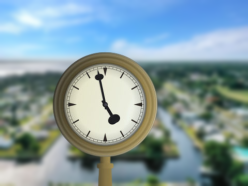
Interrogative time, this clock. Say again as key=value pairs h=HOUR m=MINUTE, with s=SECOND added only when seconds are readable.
h=4 m=58
